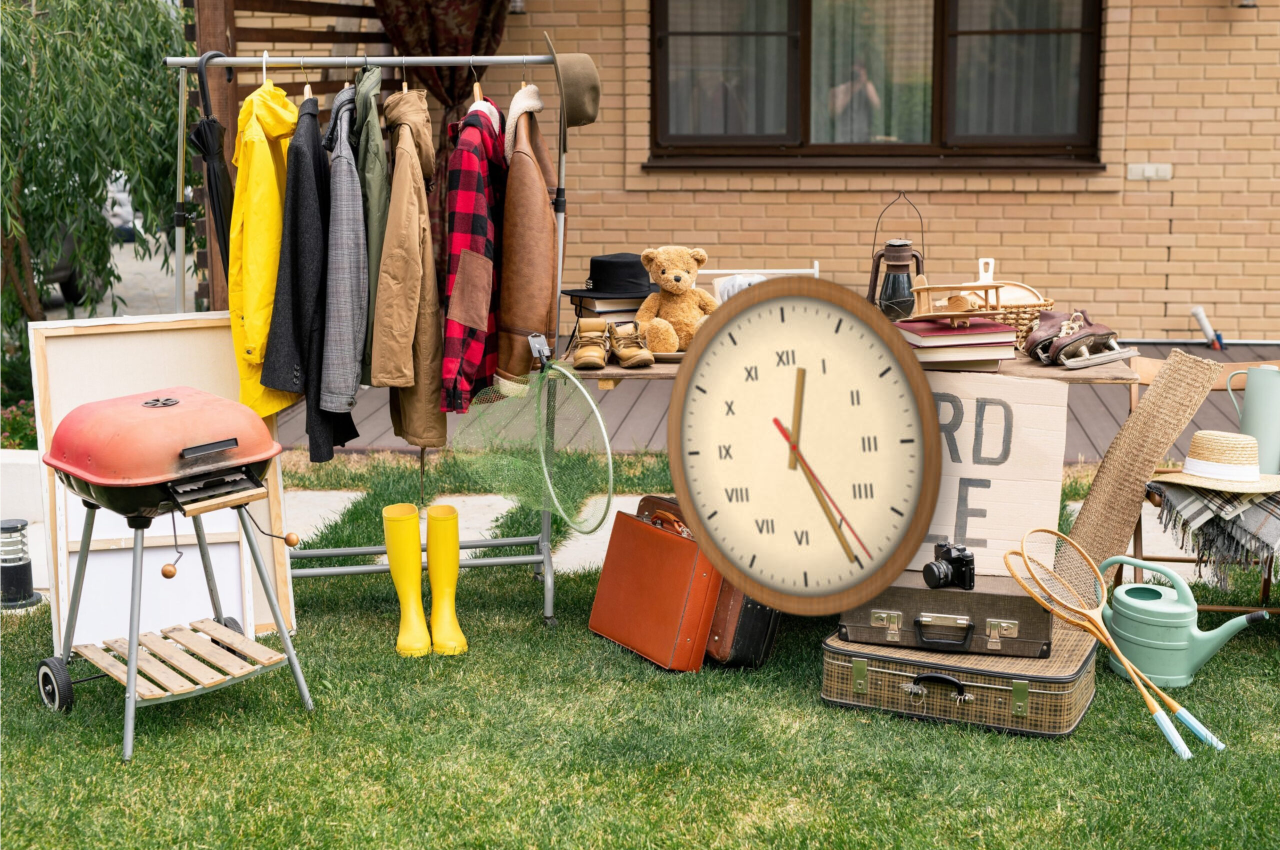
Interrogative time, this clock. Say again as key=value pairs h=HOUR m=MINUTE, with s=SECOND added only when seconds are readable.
h=12 m=25 s=24
